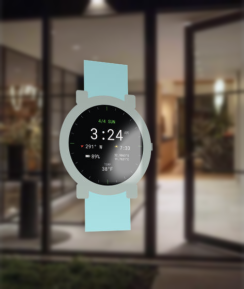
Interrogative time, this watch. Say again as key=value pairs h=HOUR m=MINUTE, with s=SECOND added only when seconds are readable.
h=3 m=24
